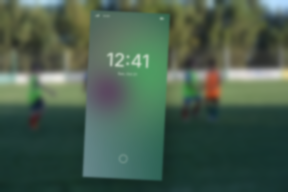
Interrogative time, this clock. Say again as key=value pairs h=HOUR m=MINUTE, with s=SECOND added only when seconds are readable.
h=12 m=41
